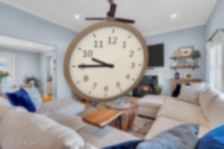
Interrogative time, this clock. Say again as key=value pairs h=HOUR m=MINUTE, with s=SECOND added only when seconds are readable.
h=9 m=45
